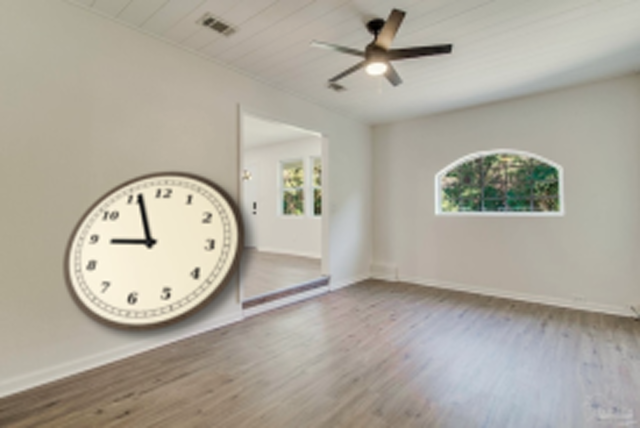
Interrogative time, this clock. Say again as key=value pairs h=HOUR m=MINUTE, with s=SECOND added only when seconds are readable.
h=8 m=56
